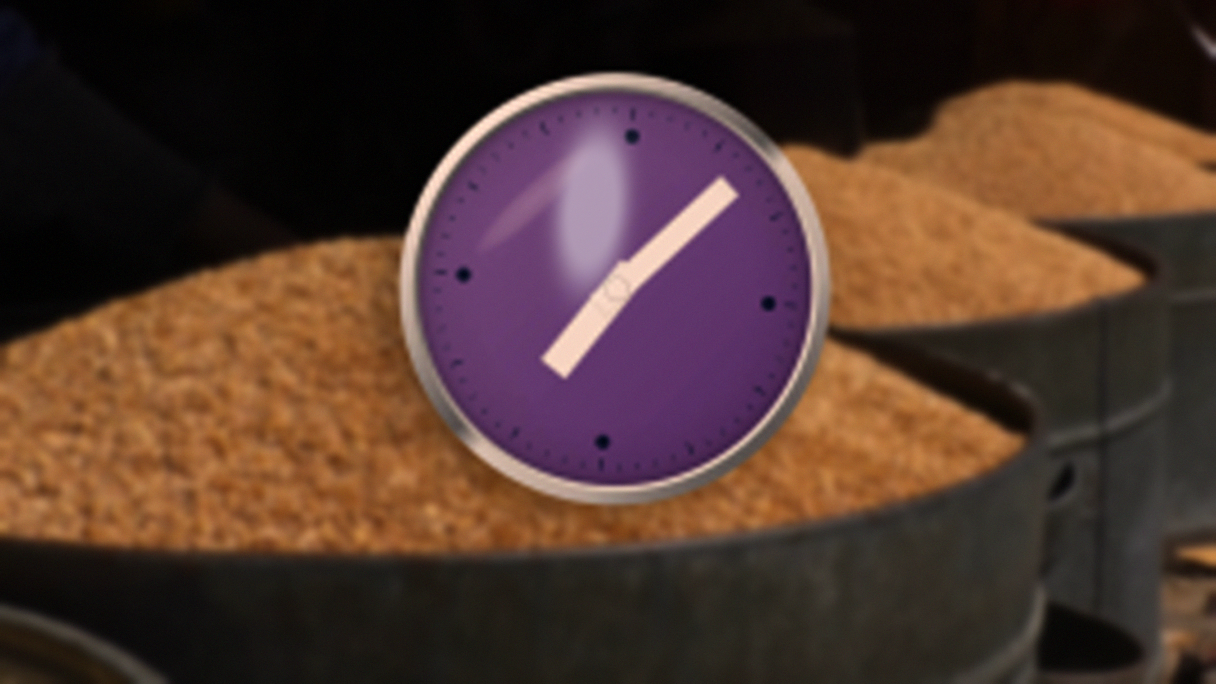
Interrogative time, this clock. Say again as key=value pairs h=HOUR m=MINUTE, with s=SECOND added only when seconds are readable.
h=7 m=7
